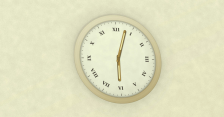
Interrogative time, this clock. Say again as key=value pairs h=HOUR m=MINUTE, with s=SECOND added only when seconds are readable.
h=6 m=3
